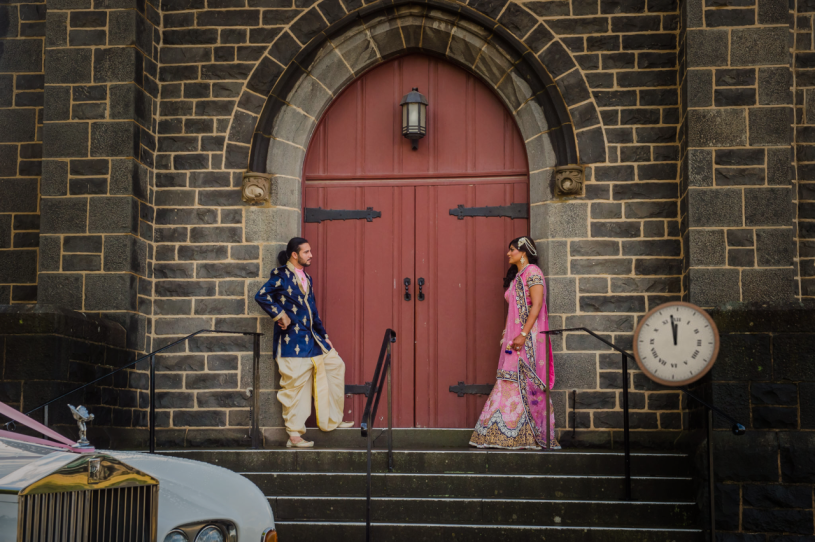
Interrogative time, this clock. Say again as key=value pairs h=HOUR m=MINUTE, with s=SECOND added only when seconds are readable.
h=11 m=58
